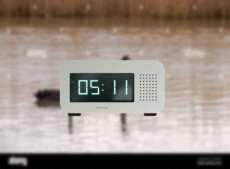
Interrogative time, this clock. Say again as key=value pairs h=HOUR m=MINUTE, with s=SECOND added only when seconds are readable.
h=5 m=11
